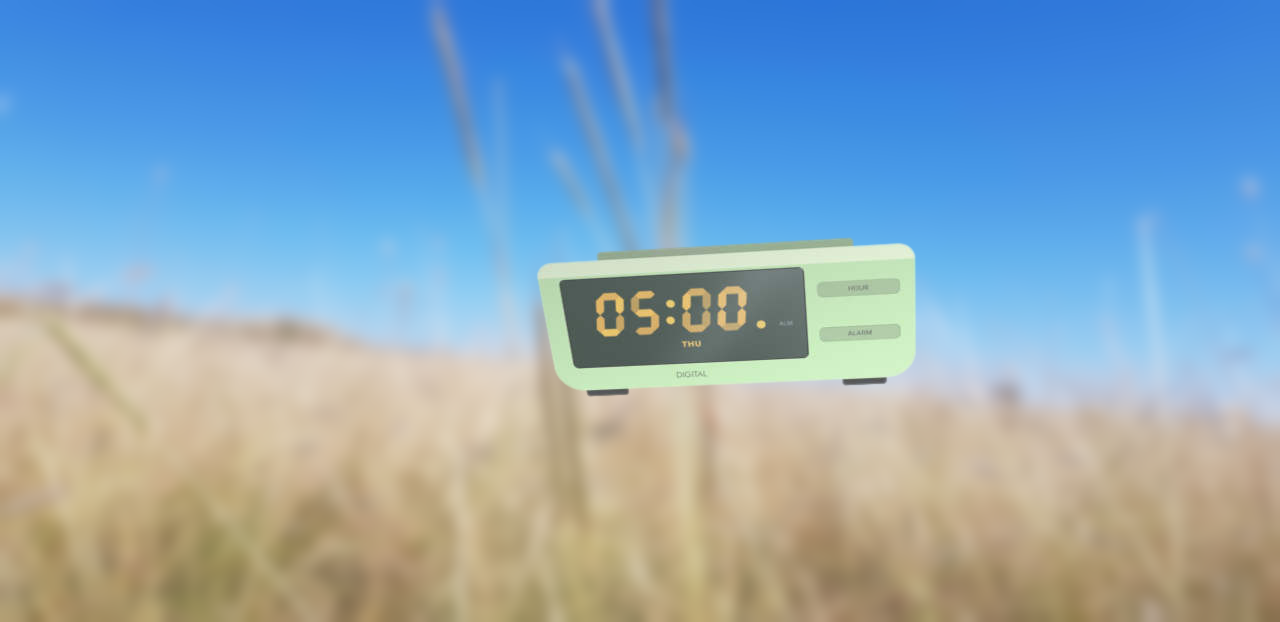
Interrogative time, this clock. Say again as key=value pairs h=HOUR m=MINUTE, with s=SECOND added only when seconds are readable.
h=5 m=0
